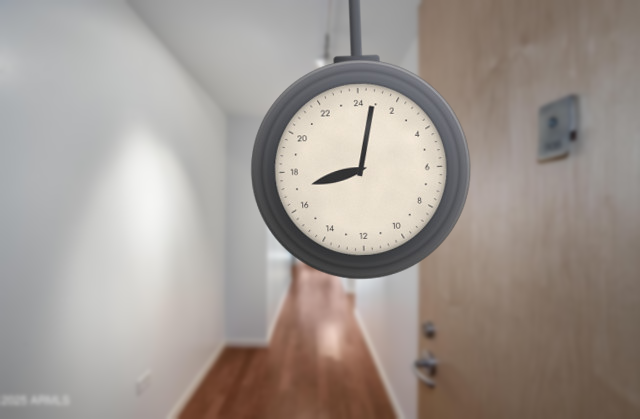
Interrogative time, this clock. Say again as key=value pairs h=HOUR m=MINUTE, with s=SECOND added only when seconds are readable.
h=17 m=2
